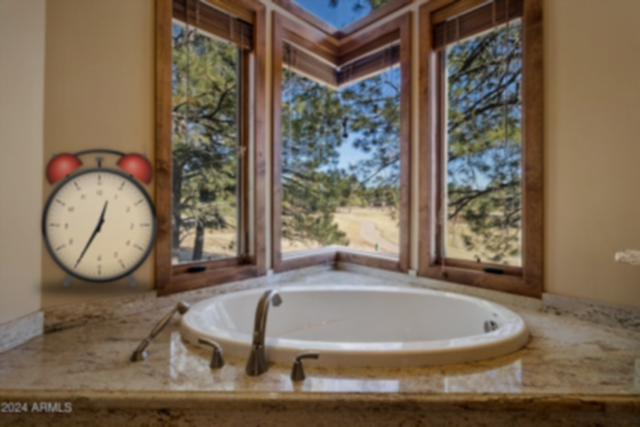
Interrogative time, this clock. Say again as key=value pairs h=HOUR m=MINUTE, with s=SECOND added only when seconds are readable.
h=12 m=35
